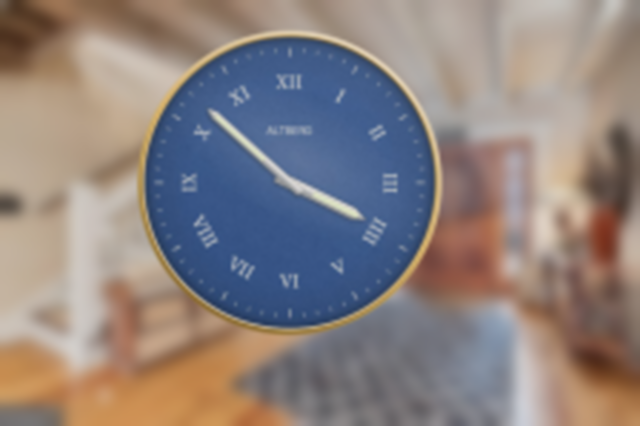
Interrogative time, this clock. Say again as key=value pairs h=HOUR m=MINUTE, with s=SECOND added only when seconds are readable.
h=3 m=52
